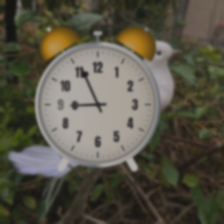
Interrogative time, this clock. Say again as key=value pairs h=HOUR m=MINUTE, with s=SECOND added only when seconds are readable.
h=8 m=56
